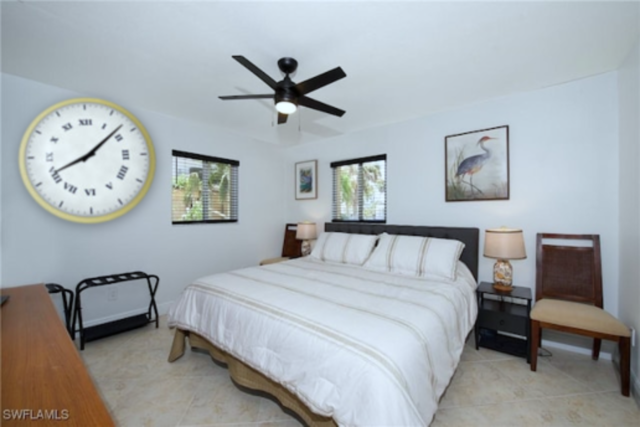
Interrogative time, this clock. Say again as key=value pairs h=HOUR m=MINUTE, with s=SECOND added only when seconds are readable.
h=8 m=8
